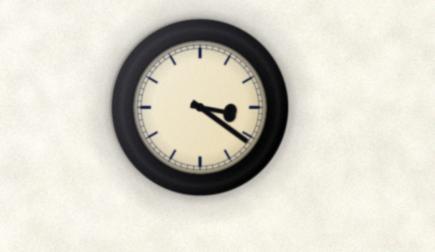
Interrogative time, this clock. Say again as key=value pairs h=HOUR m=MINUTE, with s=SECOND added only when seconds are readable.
h=3 m=21
